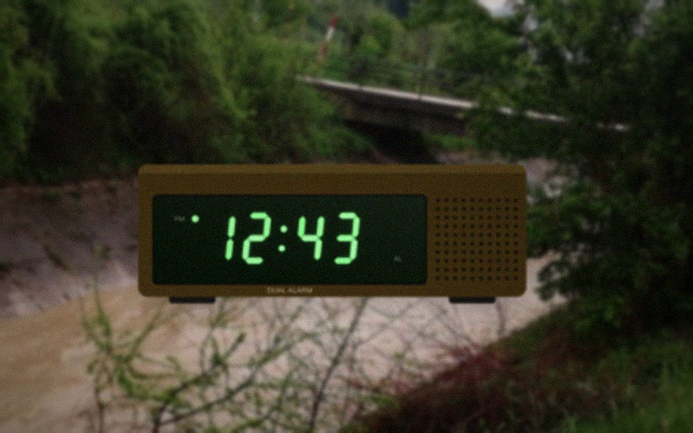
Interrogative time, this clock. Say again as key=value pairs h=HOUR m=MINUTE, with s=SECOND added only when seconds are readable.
h=12 m=43
